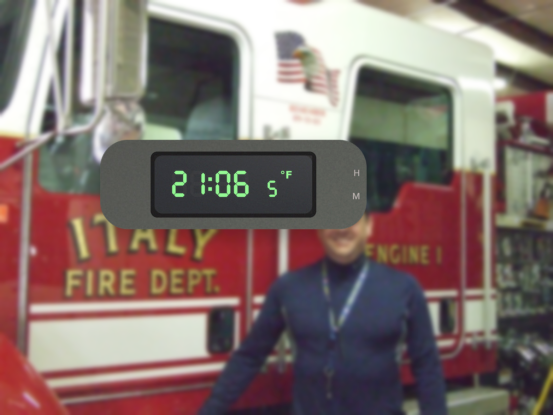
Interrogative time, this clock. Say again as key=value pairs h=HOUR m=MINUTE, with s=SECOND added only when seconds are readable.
h=21 m=6
